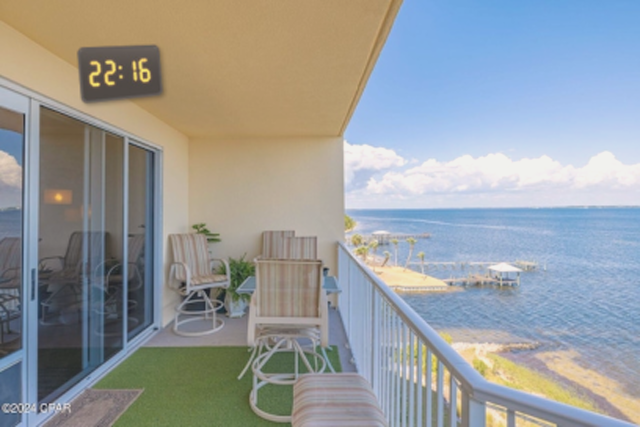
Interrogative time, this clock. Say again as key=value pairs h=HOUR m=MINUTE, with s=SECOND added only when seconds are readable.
h=22 m=16
